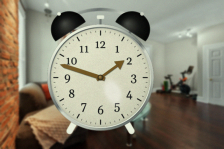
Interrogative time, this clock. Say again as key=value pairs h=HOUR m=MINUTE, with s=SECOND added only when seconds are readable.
h=1 m=48
